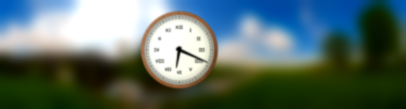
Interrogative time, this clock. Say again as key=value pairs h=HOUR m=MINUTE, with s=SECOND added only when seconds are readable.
h=6 m=19
